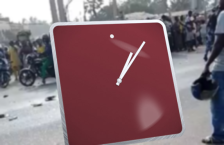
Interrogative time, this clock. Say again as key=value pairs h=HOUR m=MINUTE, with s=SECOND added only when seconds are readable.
h=1 m=7
